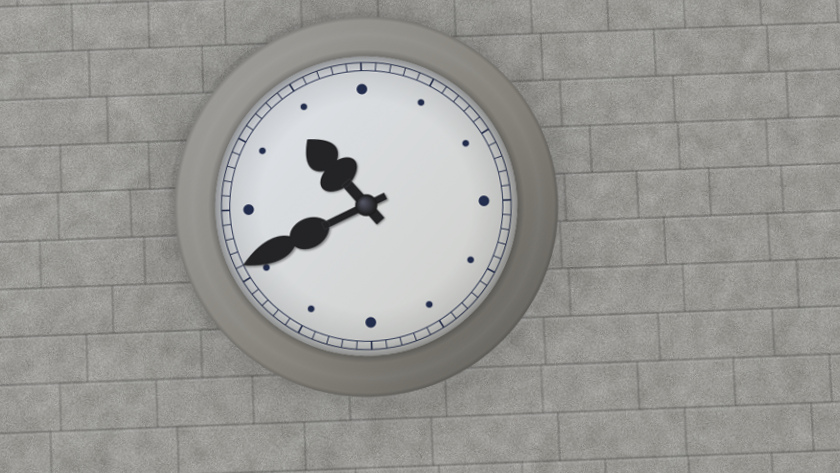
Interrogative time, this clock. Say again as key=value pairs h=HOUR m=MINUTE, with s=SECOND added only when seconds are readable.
h=10 m=41
